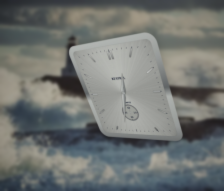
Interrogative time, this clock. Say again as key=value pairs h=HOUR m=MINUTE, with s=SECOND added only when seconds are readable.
h=12 m=33
